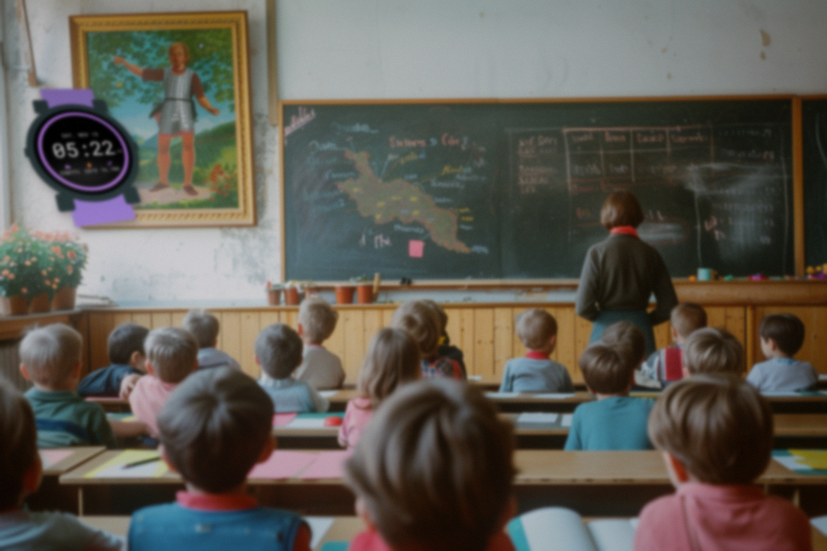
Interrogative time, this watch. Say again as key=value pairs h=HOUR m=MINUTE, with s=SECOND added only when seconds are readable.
h=5 m=22
